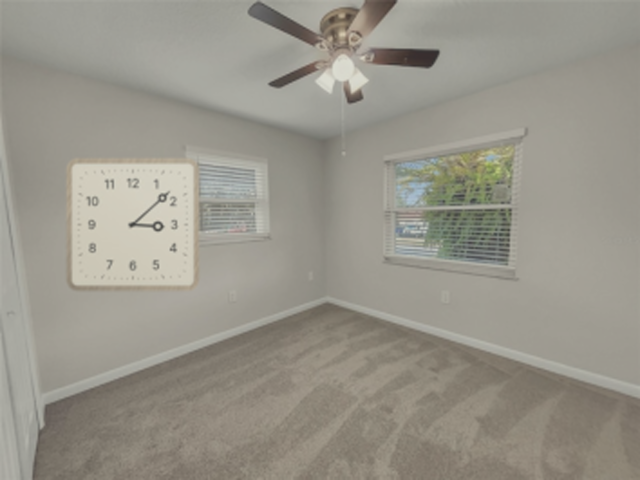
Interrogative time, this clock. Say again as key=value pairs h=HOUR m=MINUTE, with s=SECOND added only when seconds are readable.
h=3 m=8
